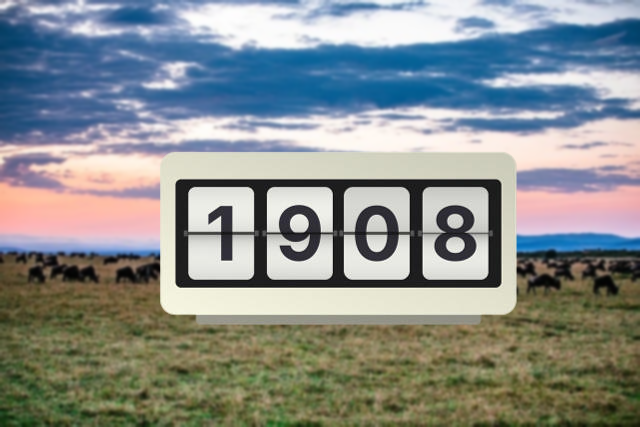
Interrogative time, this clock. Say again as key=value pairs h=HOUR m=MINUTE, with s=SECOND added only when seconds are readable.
h=19 m=8
